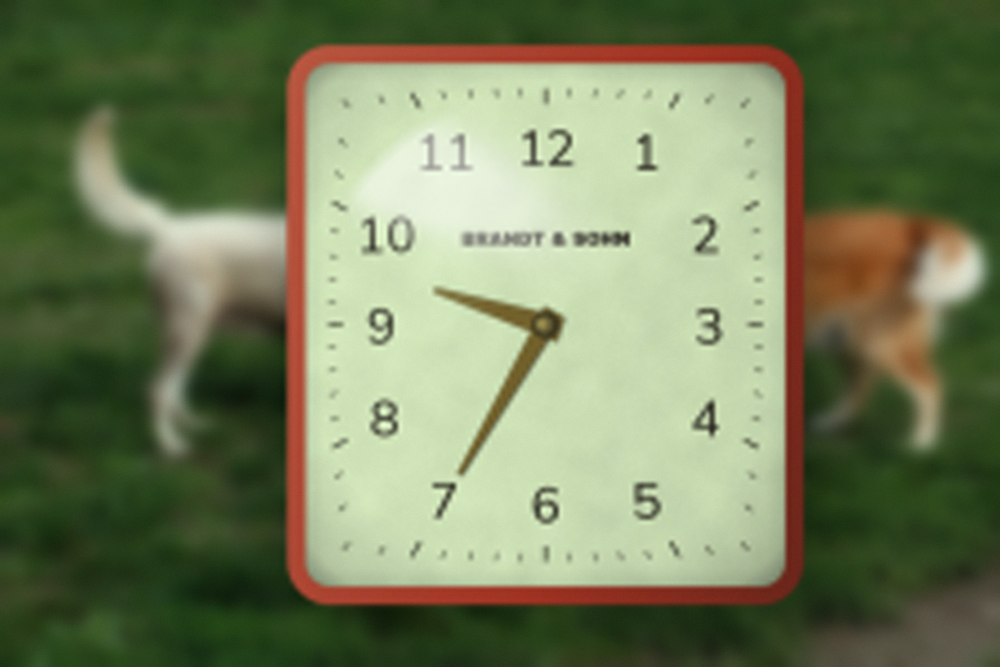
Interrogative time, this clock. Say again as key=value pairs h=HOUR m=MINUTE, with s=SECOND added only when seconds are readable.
h=9 m=35
